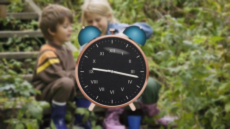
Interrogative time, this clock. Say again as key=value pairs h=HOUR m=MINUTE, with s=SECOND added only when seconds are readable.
h=9 m=17
